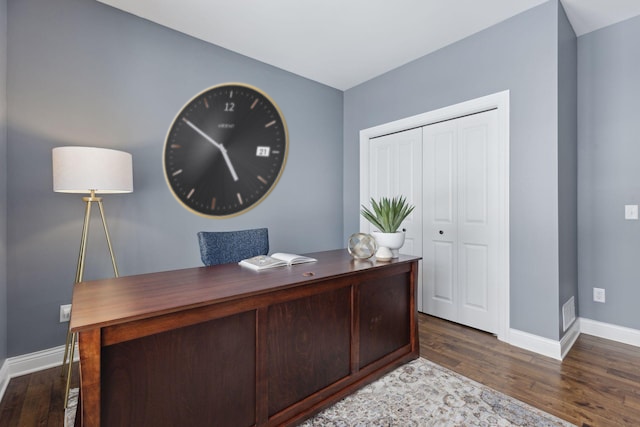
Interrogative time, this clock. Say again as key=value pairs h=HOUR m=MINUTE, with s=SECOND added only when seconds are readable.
h=4 m=50
